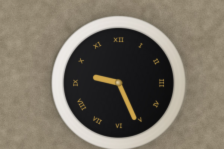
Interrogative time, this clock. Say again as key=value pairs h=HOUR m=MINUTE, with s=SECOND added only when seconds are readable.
h=9 m=26
